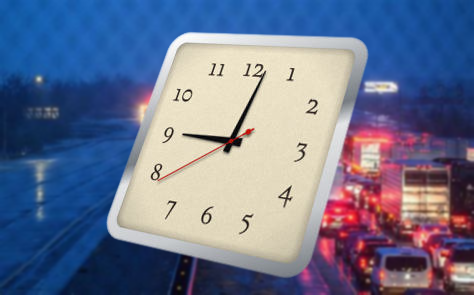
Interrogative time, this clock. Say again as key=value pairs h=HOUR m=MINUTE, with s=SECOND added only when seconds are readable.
h=9 m=1 s=39
